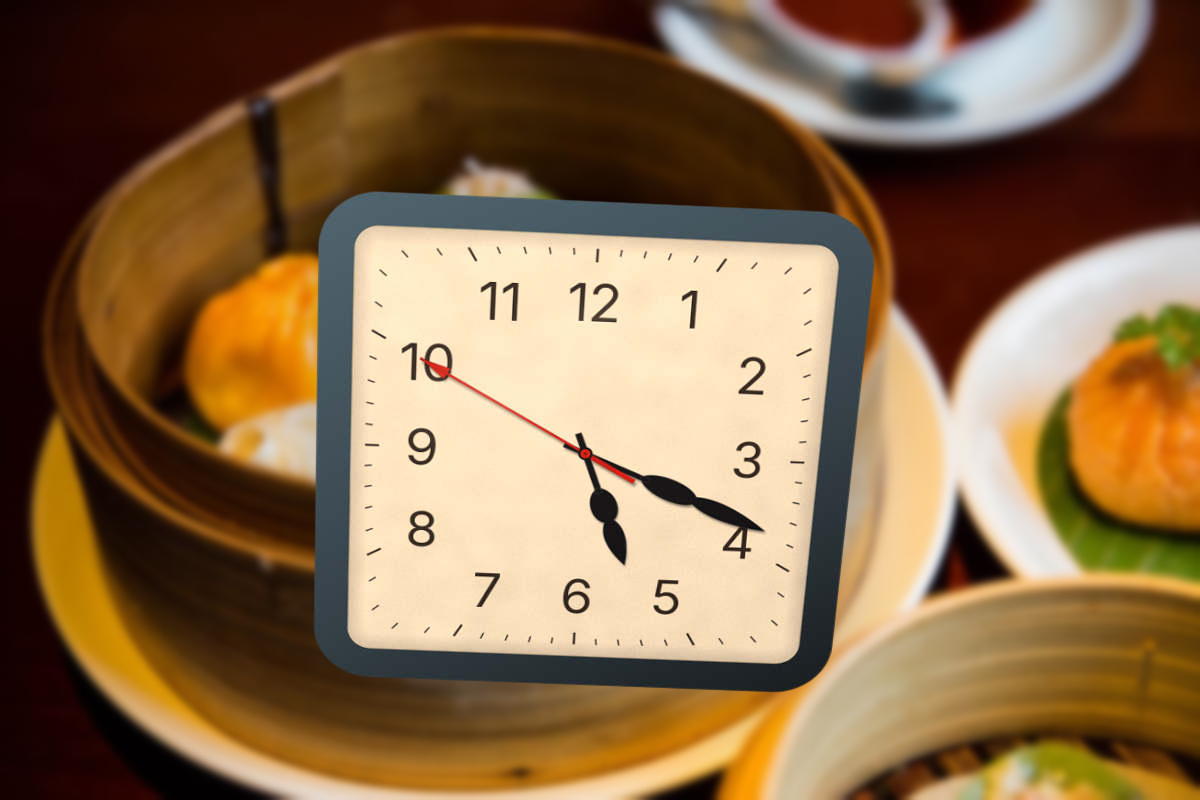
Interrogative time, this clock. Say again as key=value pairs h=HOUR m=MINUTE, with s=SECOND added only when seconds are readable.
h=5 m=18 s=50
